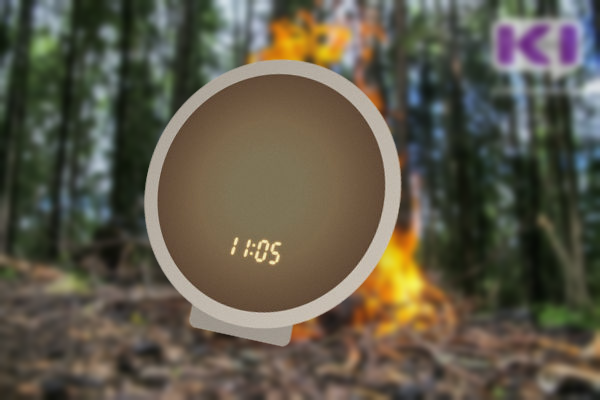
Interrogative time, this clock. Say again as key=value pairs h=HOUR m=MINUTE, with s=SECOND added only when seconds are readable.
h=11 m=5
